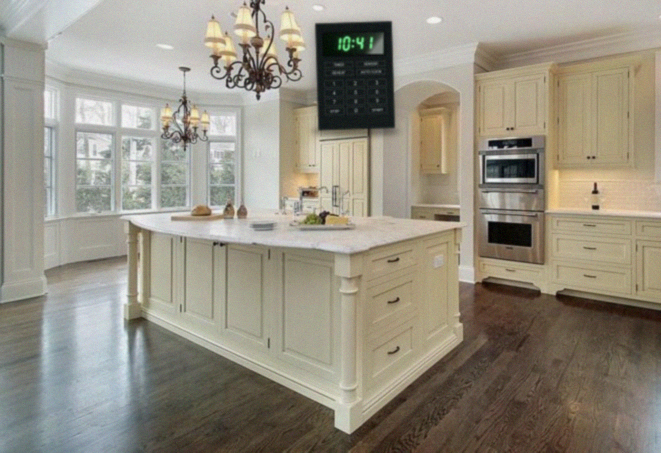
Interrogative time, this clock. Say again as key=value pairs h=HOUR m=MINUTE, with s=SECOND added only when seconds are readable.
h=10 m=41
